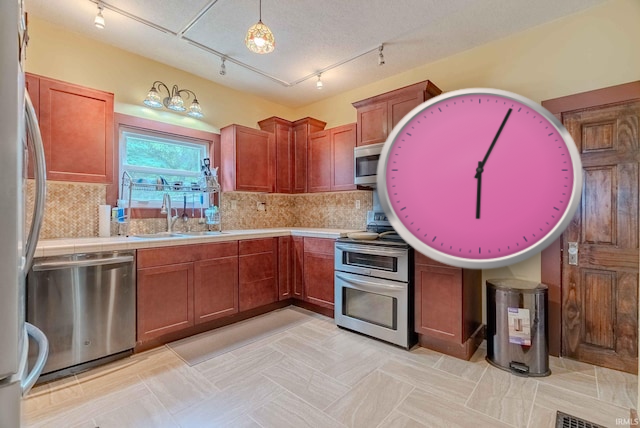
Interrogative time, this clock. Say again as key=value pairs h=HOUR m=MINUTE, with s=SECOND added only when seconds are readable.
h=6 m=4
